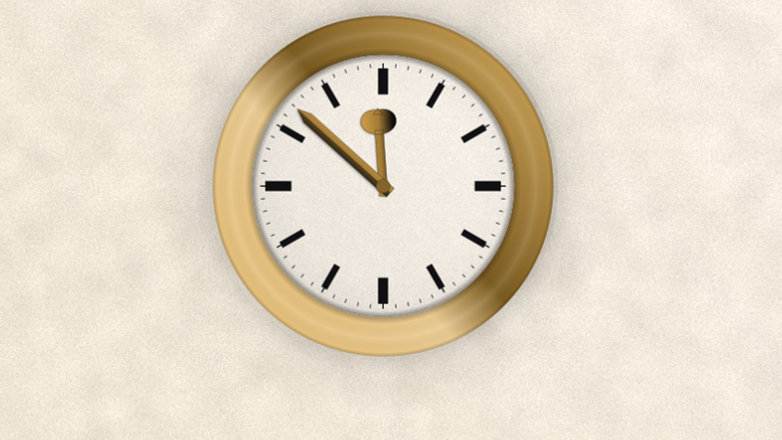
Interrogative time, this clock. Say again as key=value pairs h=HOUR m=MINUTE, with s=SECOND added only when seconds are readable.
h=11 m=52
